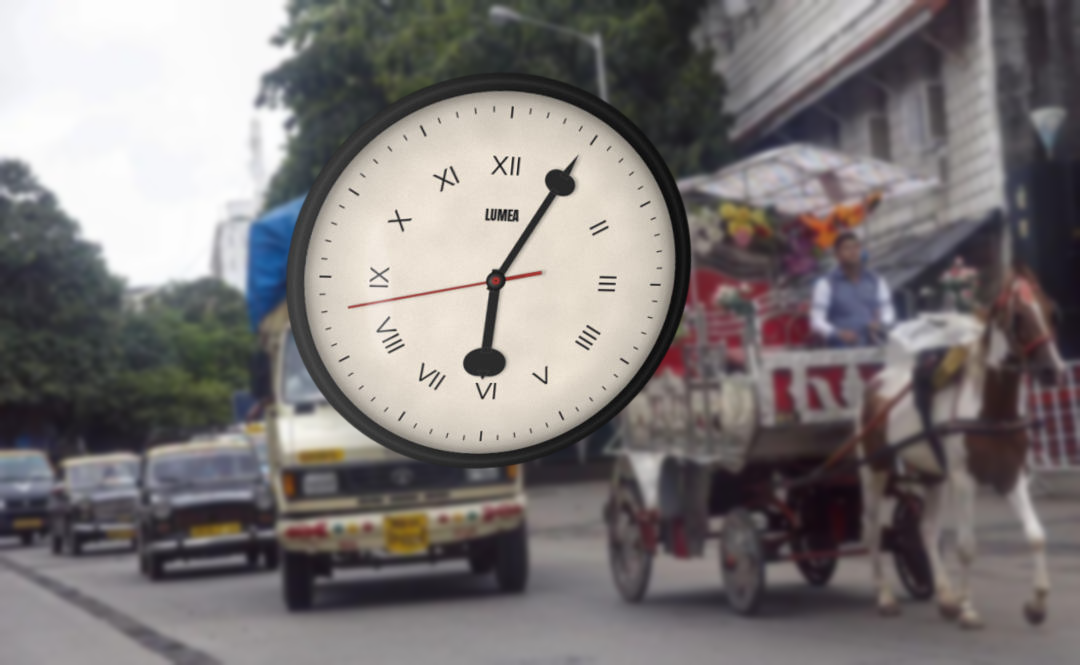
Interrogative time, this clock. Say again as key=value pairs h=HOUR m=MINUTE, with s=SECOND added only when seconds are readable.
h=6 m=4 s=43
